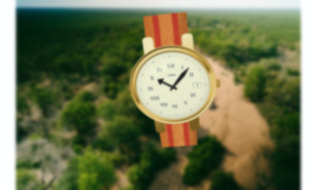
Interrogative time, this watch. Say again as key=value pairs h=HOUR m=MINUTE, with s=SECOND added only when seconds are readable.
h=10 m=7
